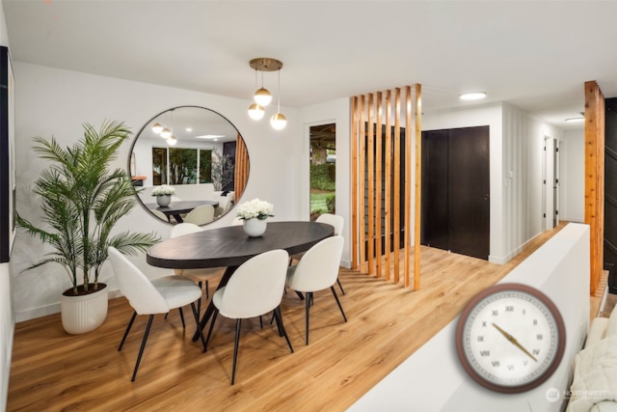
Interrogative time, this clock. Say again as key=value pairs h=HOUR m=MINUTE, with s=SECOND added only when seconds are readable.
h=10 m=22
